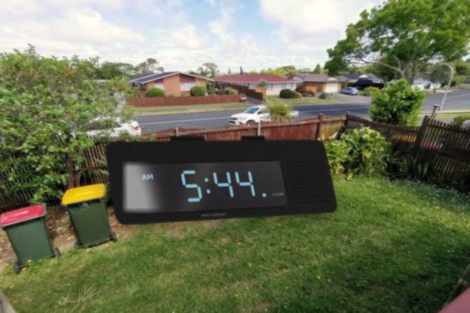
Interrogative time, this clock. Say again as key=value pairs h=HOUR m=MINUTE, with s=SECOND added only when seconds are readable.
h=5 m=44
